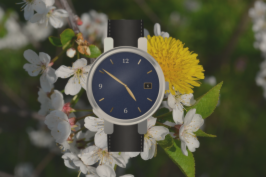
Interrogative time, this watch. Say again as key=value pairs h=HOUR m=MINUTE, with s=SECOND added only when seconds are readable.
h=4 m=51
